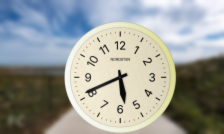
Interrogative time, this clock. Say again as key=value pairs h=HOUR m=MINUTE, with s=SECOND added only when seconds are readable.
h=5 m=41
